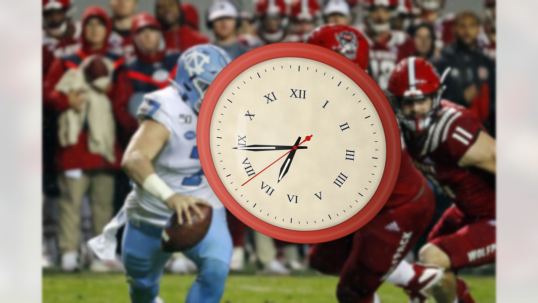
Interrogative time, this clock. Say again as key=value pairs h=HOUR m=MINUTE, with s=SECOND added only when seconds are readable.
h=6 m=43 s=38
